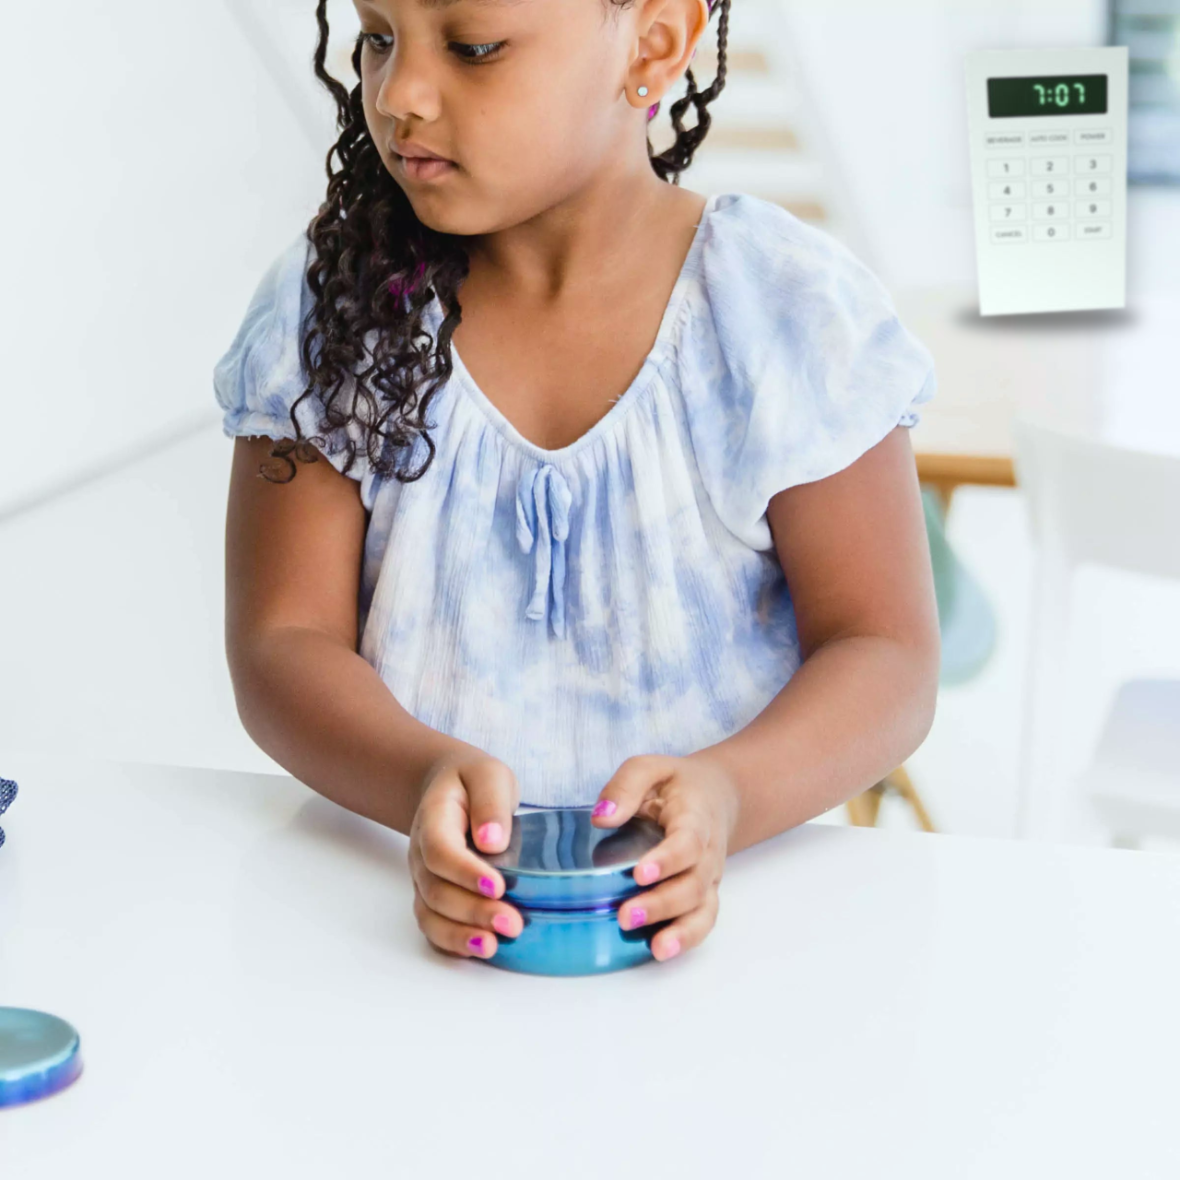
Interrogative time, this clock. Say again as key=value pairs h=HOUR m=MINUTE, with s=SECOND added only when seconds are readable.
h=7 m=7
